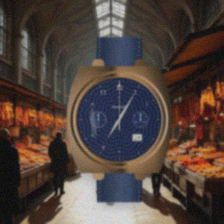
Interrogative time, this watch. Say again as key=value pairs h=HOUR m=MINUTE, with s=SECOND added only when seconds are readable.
h=7 m=5
